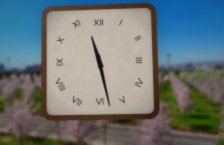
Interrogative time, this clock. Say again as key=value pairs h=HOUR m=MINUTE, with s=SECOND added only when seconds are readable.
h=11 m=28
